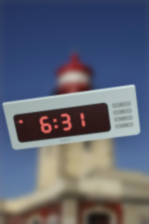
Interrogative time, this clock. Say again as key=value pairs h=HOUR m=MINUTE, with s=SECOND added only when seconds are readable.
h=6 m=31
